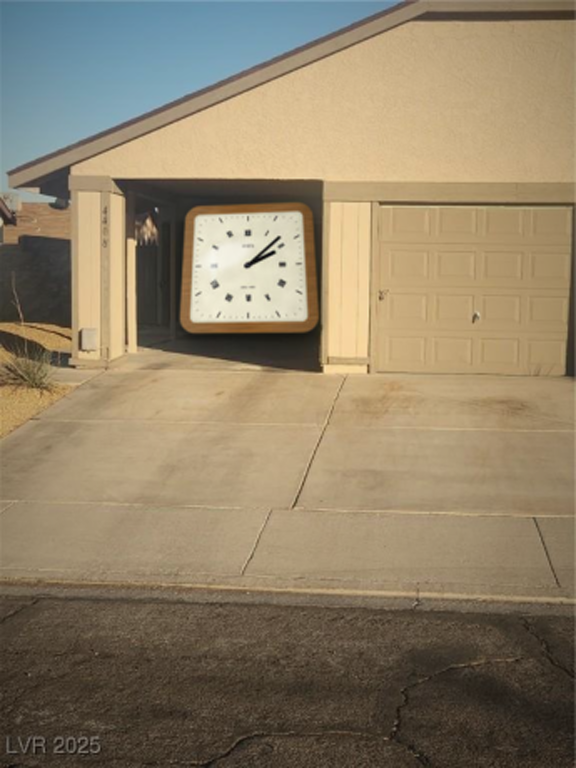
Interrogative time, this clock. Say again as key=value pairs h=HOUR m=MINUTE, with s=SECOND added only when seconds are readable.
h=2 m=8
